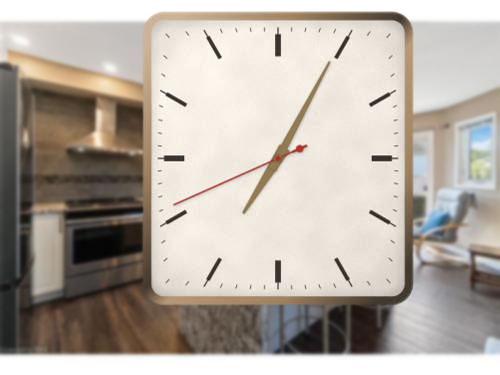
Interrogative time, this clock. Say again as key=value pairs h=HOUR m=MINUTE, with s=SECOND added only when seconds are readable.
h=7 m=4 s=41
